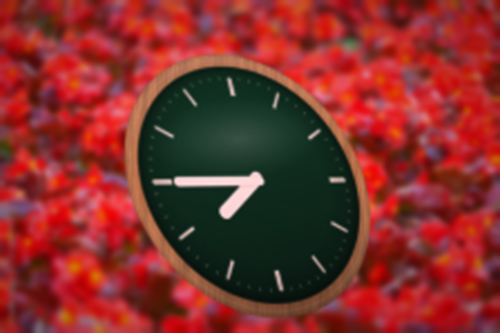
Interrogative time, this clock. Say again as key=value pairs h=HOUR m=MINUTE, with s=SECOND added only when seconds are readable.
h=7 m=45
